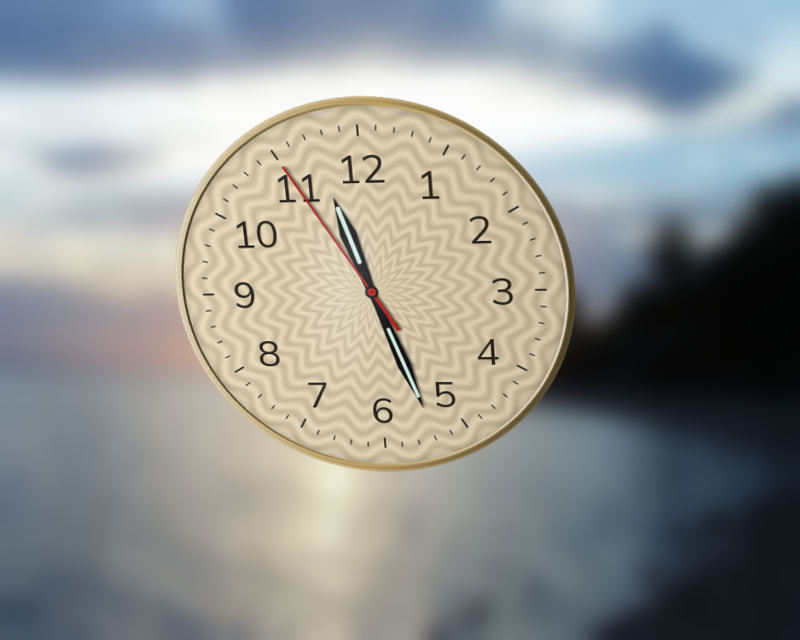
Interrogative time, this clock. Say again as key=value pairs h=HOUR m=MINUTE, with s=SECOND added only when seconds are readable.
h=11 m=26 s=55
